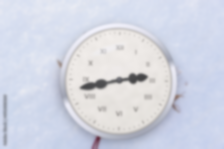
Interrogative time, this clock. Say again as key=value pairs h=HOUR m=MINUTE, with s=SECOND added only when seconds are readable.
h=2 m=43
